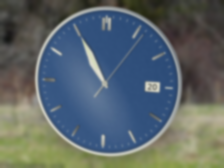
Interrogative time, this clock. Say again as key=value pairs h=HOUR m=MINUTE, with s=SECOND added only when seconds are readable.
h=10 m=55 s=6
